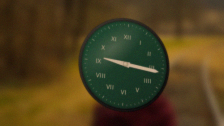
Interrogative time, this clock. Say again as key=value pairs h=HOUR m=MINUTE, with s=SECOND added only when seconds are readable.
h=9 m=16
